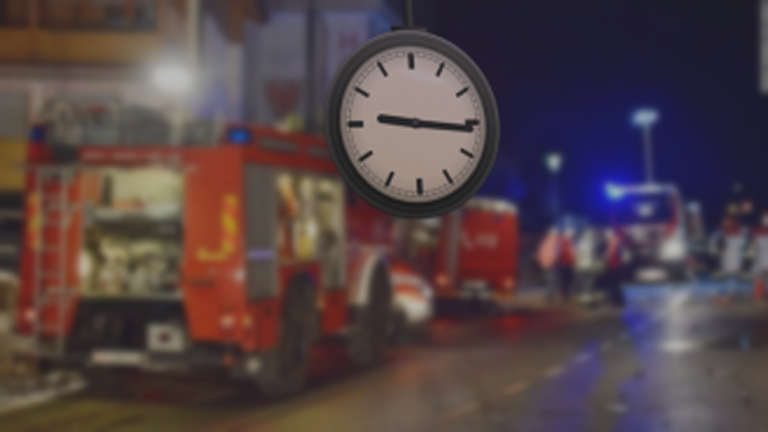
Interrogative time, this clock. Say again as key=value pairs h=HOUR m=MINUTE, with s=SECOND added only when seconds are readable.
h=9 m=16
